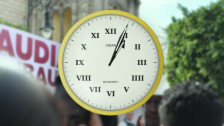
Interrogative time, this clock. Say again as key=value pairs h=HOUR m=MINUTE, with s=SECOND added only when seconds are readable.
h=1 m=4
